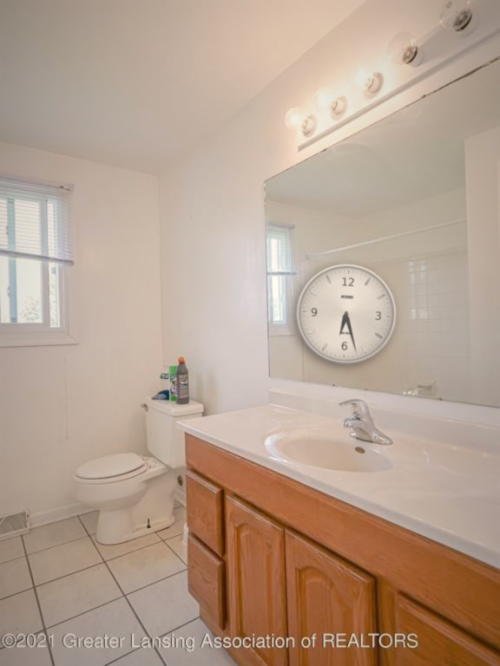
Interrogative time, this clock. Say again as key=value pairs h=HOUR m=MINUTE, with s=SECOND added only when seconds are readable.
h=6 m=27
